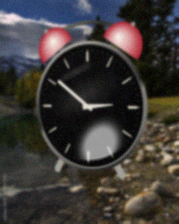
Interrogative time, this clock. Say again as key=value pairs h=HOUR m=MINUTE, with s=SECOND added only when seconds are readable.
h=2 m=51
